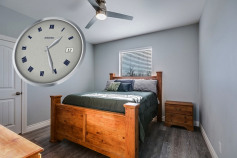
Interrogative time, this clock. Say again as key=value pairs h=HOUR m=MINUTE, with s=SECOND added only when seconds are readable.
h=1 m=26
